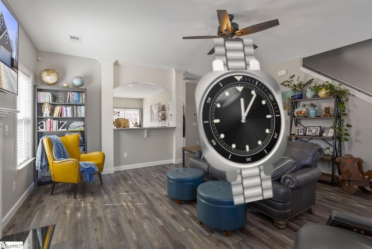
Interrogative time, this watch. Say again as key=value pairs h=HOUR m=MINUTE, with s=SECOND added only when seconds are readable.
h=12 m=6
